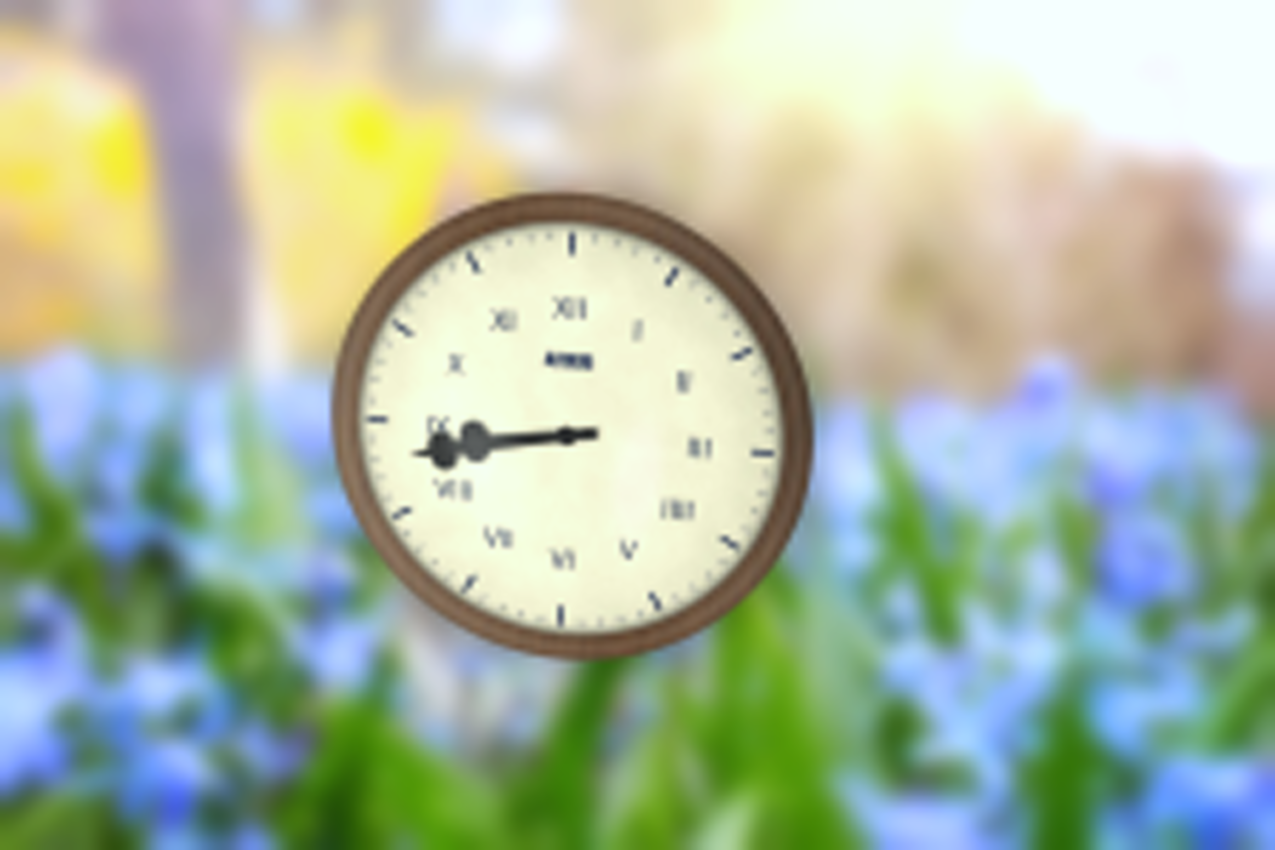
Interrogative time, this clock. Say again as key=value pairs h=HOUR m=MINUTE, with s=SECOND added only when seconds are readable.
h=8 m=43
